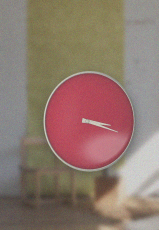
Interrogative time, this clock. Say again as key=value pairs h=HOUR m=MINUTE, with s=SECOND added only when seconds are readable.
h=3 m=18
